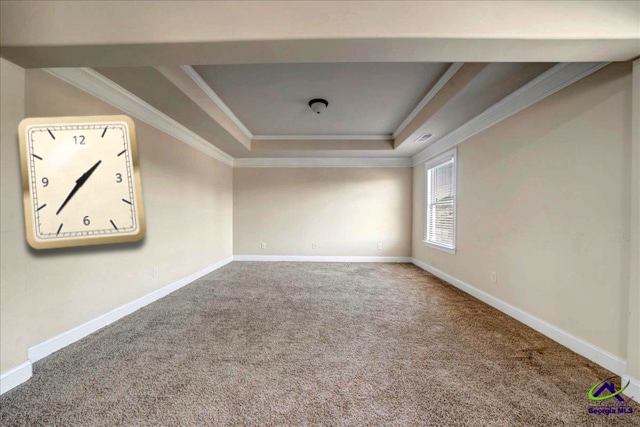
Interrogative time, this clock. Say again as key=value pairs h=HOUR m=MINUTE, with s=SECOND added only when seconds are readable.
h=1 m=37
